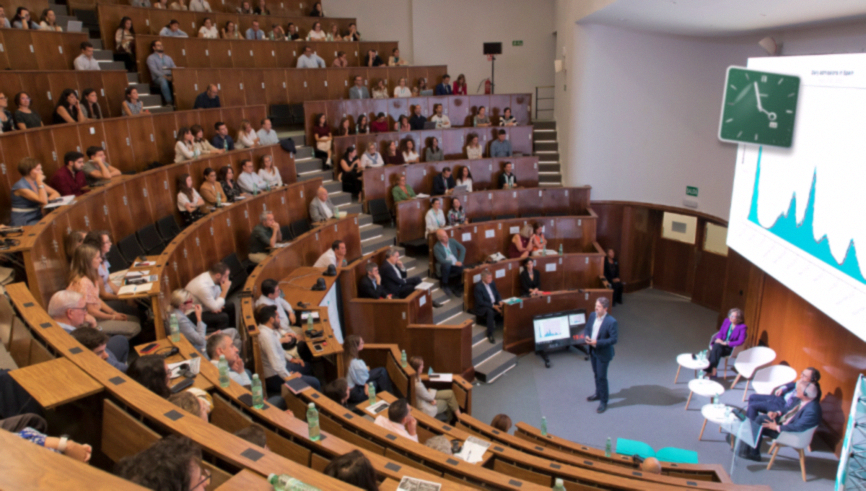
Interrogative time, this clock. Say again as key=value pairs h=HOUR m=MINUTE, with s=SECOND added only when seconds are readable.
h=3 m=57
